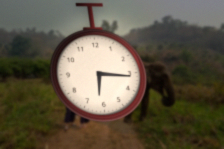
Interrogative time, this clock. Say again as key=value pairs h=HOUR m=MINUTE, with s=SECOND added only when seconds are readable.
h=6 m=16
